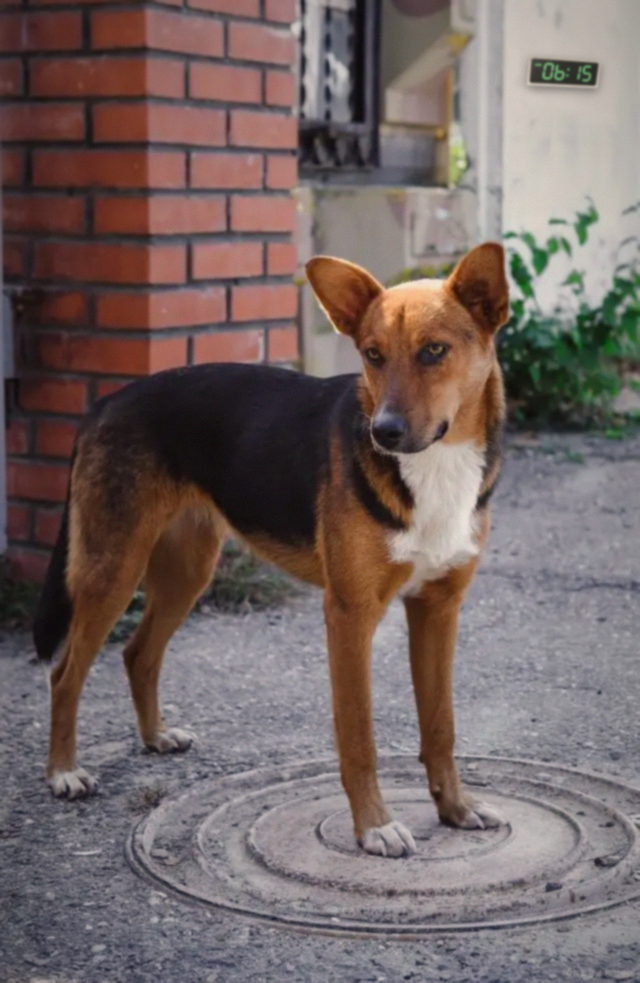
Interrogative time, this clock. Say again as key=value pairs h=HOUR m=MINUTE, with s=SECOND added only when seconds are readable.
h=6 m=15
